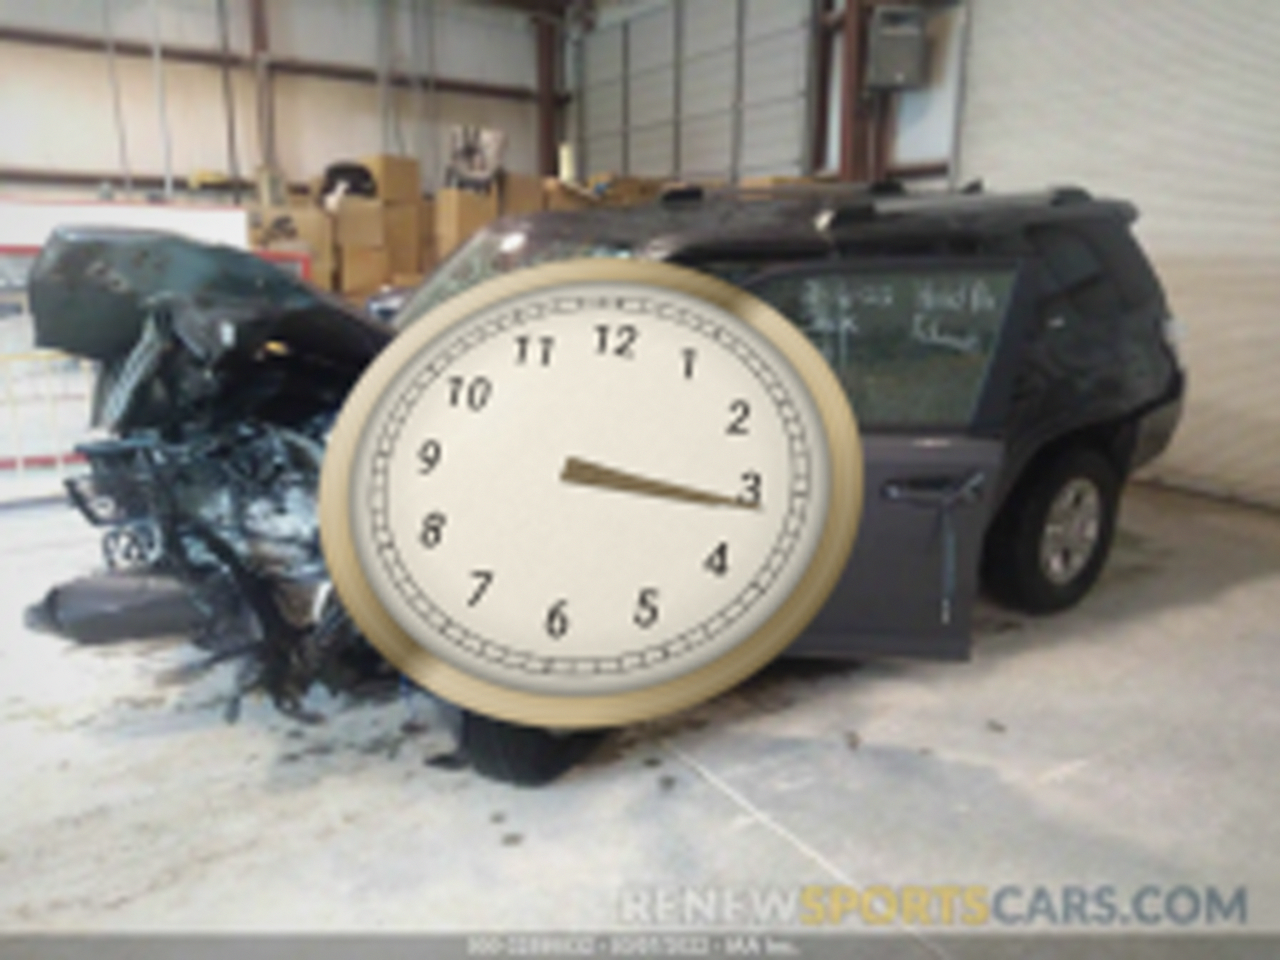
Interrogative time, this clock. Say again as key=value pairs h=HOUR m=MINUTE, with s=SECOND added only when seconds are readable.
h=3 m=16
